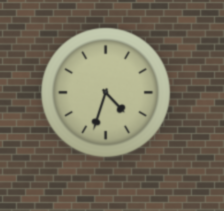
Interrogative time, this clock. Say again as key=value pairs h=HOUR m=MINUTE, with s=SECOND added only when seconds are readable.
h=4 m=33
